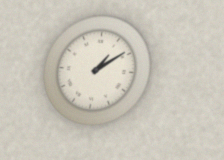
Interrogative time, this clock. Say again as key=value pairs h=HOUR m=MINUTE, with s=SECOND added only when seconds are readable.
h=1 m=9
